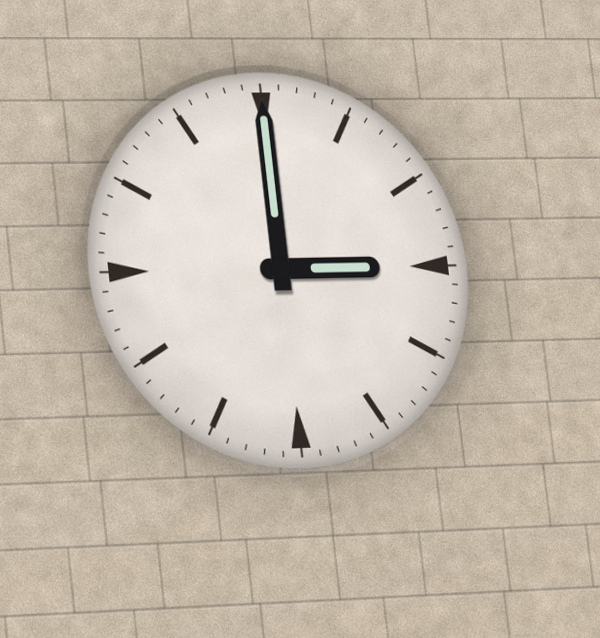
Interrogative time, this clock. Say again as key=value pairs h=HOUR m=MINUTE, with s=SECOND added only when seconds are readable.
h=3 m=0
